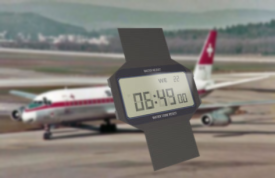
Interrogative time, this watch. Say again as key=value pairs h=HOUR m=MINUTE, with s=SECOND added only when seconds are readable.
h=6 m=49 s=0
